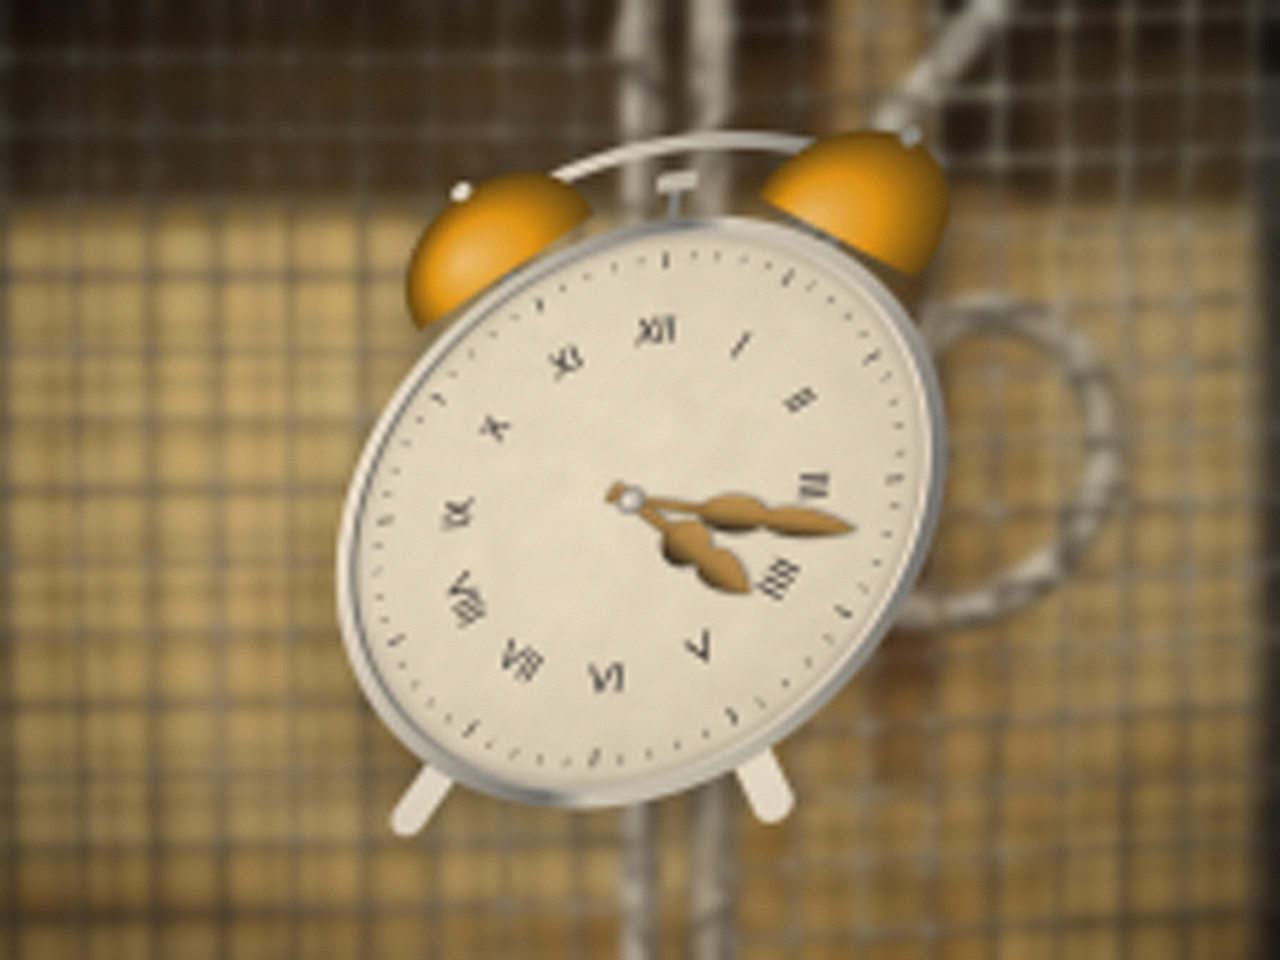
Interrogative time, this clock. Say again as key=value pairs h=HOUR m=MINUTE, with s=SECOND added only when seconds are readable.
h=4 m=17
